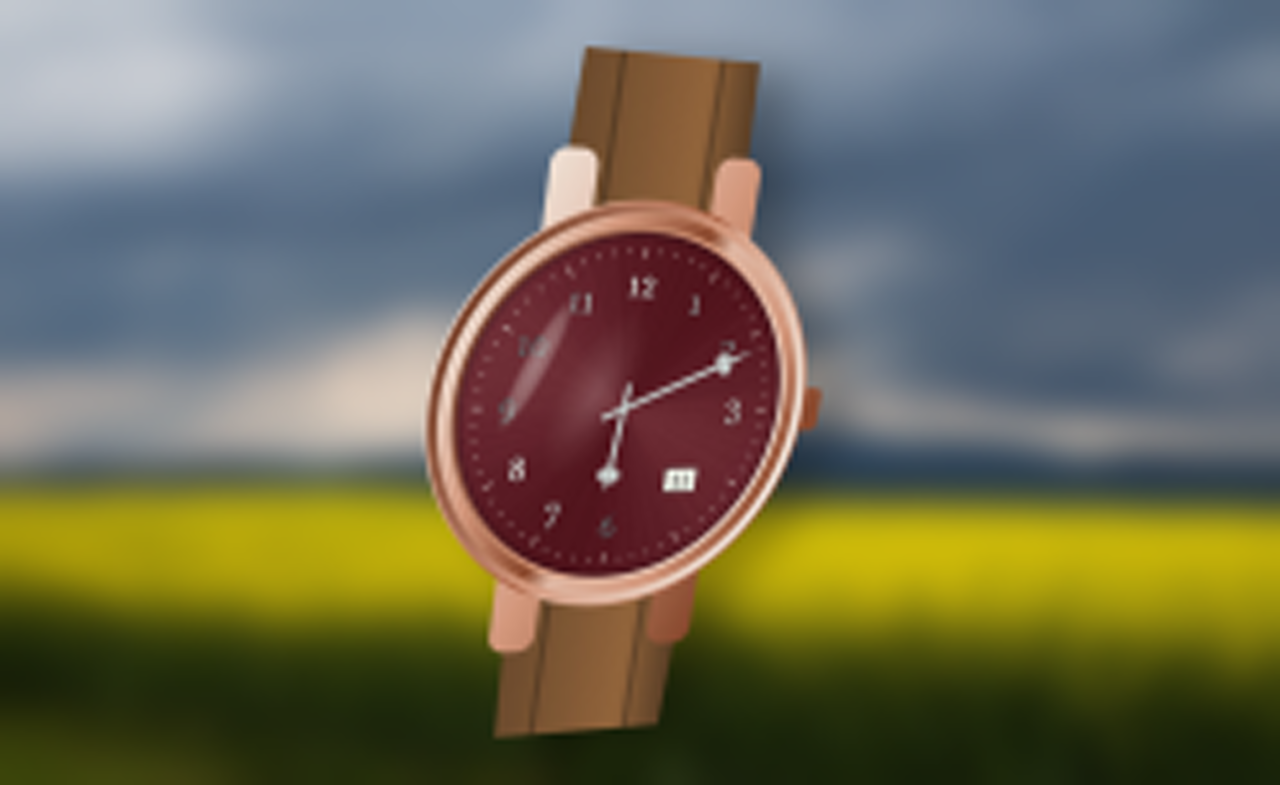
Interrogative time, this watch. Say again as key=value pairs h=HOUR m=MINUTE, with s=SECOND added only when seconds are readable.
h=6 m=11
